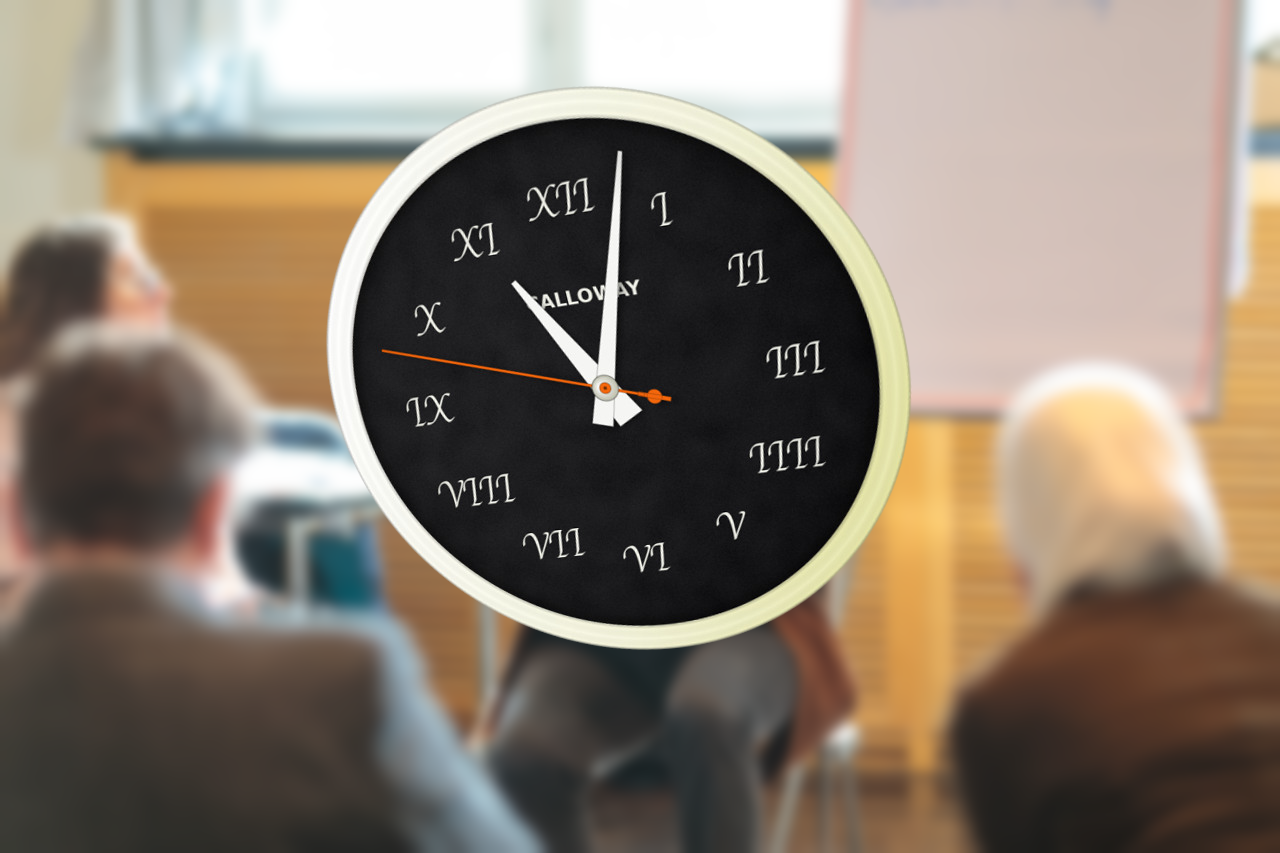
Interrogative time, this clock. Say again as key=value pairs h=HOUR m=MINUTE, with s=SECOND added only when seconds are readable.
h=11 m=2 s=48
